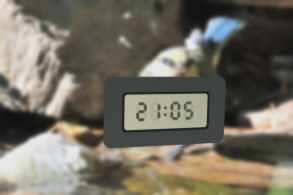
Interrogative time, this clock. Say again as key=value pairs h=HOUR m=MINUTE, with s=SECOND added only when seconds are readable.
h=21 m=5
